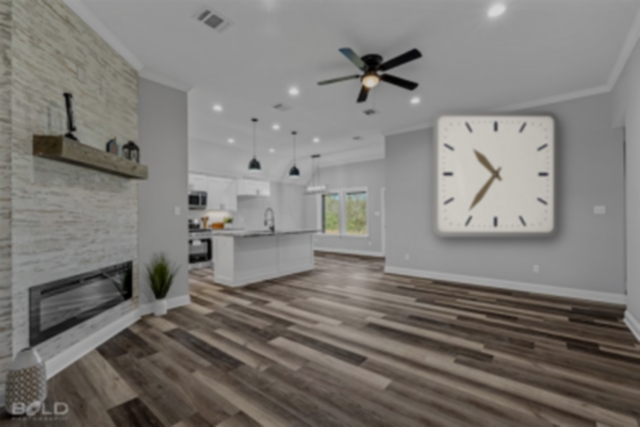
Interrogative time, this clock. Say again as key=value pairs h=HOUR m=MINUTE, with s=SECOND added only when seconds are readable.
h=10 m=36
